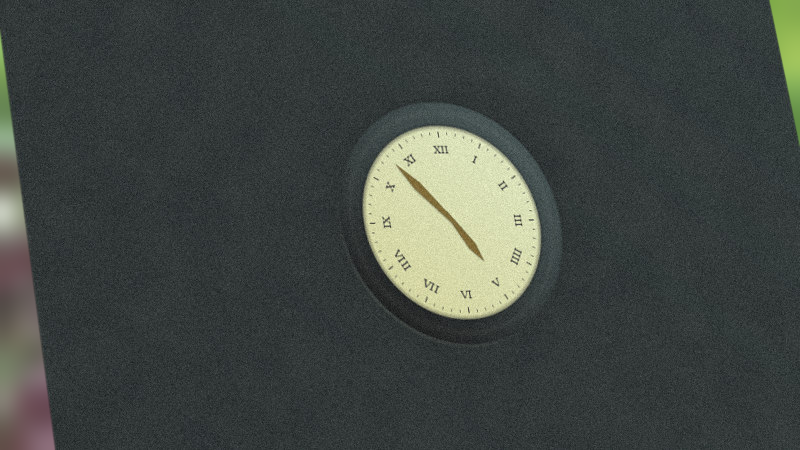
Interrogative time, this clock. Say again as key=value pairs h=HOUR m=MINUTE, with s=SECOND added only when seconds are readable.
h=4 m=53
